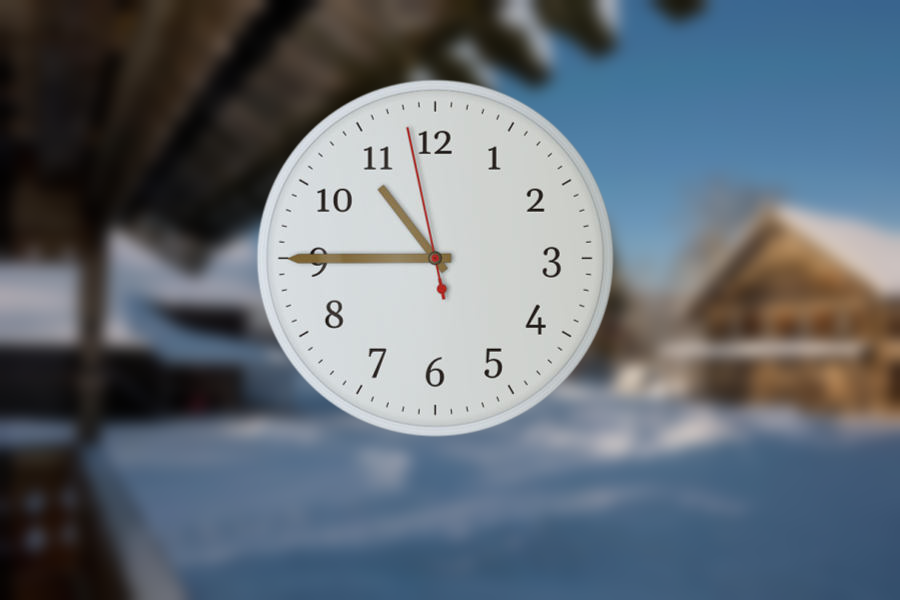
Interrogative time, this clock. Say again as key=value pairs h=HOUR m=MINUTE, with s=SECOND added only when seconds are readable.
h=10 m=44 s=58
